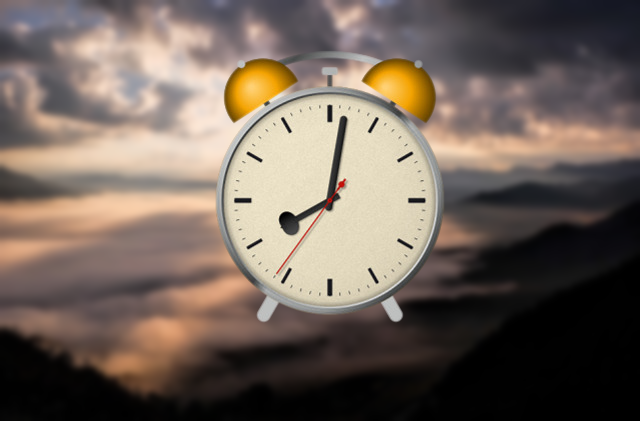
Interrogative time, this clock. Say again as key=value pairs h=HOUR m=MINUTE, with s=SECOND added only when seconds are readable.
h=8 m=1 s=36
